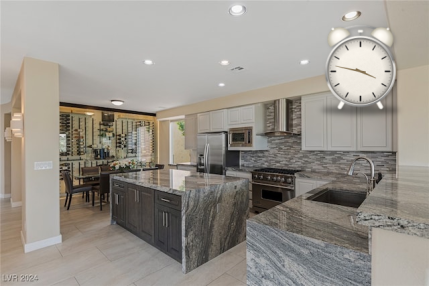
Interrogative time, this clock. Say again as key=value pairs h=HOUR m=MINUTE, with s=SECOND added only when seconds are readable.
h=3 m=47
